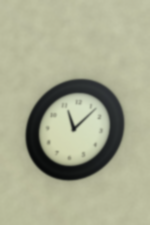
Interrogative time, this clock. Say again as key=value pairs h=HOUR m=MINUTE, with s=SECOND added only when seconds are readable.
h=11 m=7
